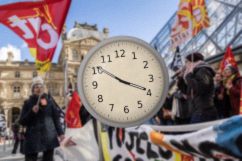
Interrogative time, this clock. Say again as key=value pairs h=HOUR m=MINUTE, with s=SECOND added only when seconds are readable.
h=3 m=51
